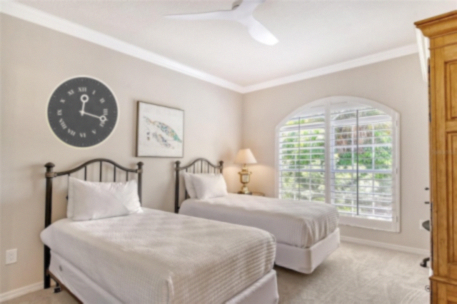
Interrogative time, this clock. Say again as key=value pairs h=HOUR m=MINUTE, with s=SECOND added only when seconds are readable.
h=12 m=18
